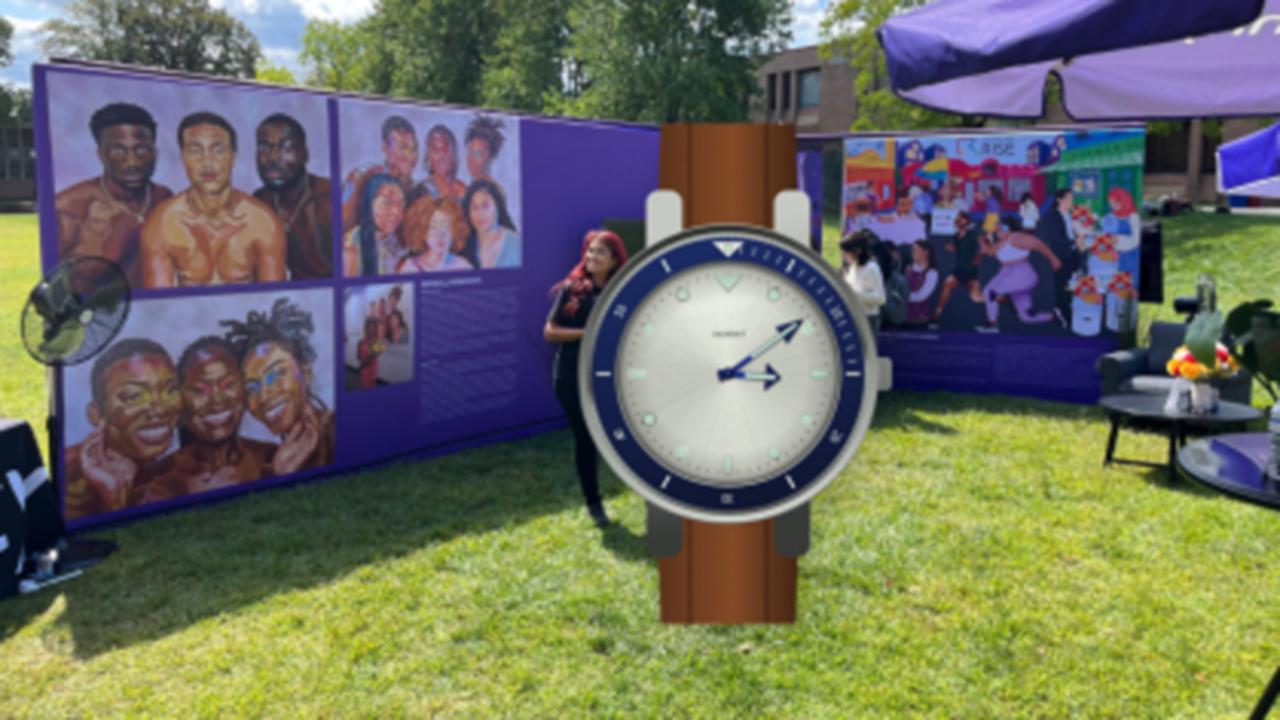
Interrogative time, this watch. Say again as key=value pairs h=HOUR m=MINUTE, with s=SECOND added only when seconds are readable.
h=3 m=9
